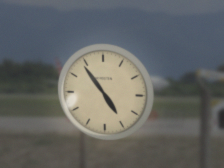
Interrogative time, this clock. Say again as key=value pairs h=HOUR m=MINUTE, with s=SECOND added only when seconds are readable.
h=4 m=54
